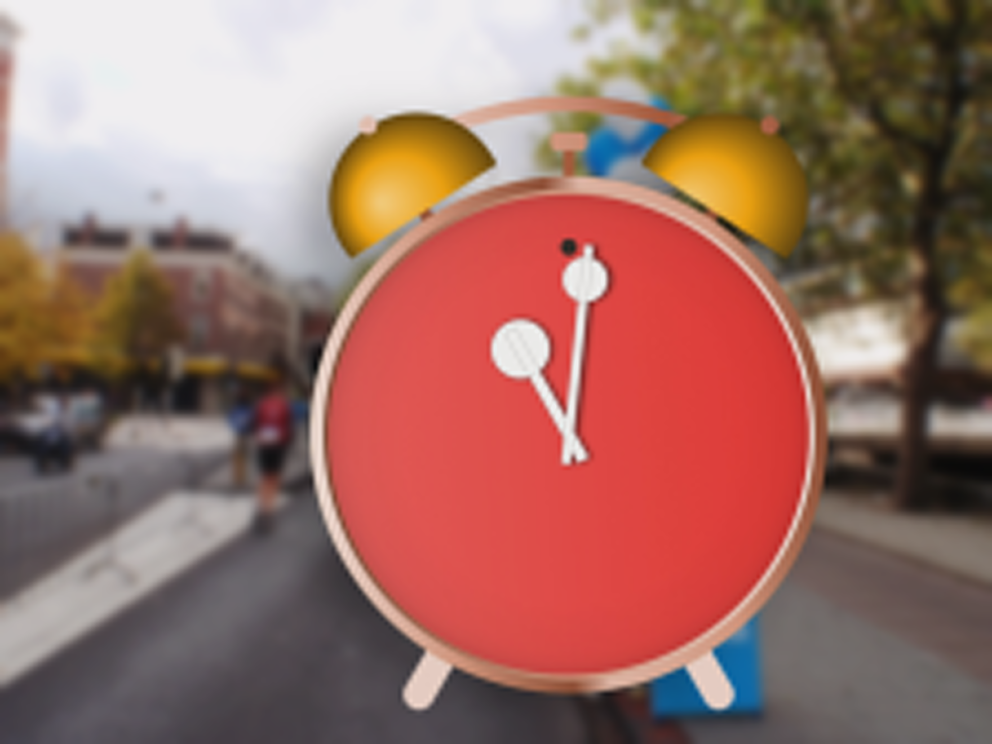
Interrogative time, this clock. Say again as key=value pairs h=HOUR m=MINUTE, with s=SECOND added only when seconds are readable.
h=11 m=1
